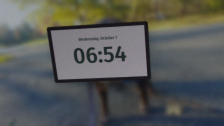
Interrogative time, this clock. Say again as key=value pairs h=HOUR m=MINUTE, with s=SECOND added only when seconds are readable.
h=6 m=54
